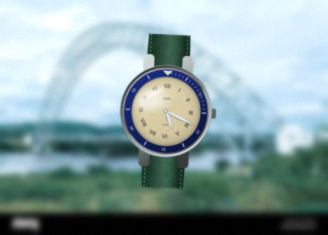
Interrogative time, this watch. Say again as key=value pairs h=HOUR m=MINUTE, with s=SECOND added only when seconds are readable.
h=5 m=19
